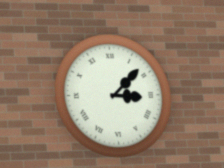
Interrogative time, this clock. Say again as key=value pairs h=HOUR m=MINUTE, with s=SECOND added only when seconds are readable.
h=3 m=8
